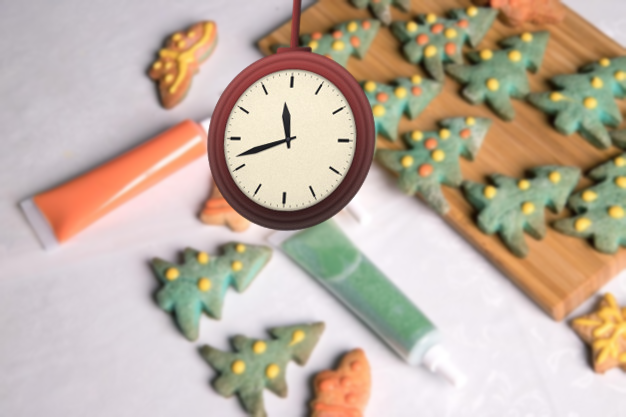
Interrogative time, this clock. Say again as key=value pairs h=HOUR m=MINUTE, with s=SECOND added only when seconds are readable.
h=11 m=42
